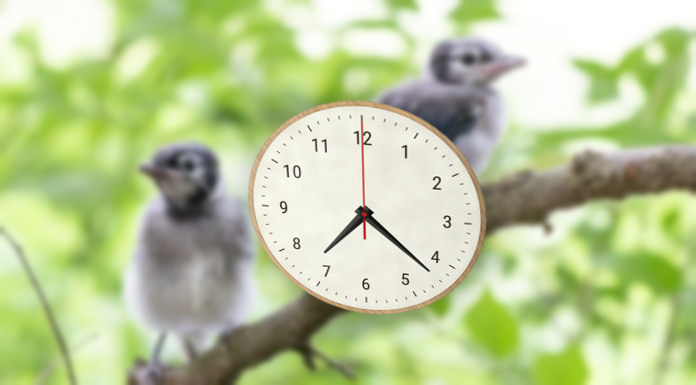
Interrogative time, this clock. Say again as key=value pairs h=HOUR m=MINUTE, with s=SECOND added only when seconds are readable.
h=7 m=22 s=0
